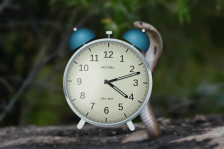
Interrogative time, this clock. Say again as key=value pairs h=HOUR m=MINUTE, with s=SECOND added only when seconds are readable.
h=4 m=12
